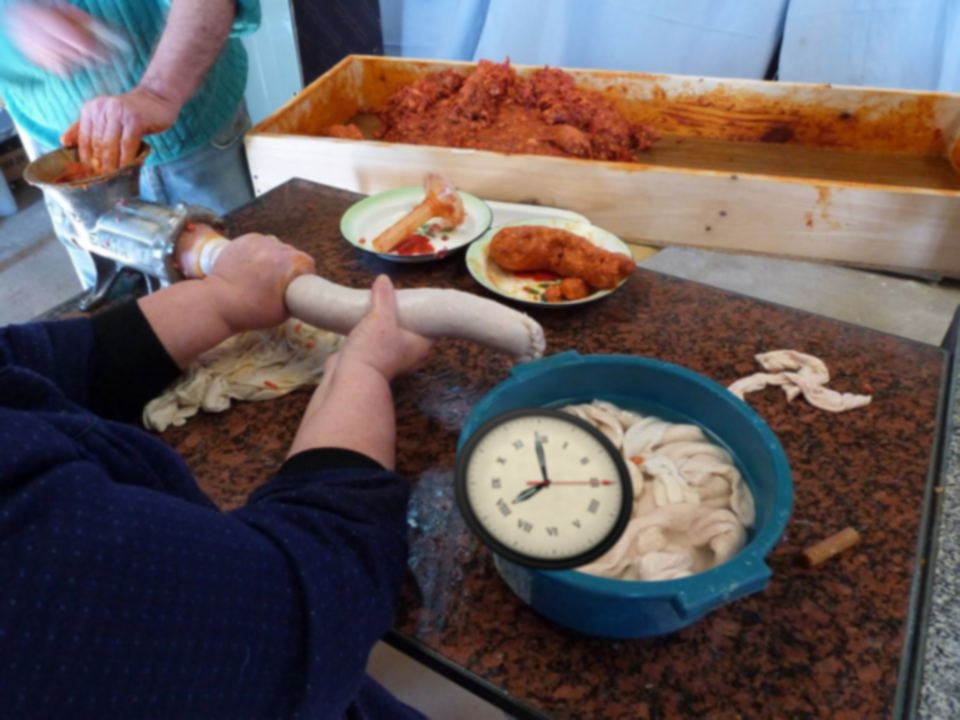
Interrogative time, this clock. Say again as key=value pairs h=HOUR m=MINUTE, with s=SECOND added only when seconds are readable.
h=7 m=59 s=15
